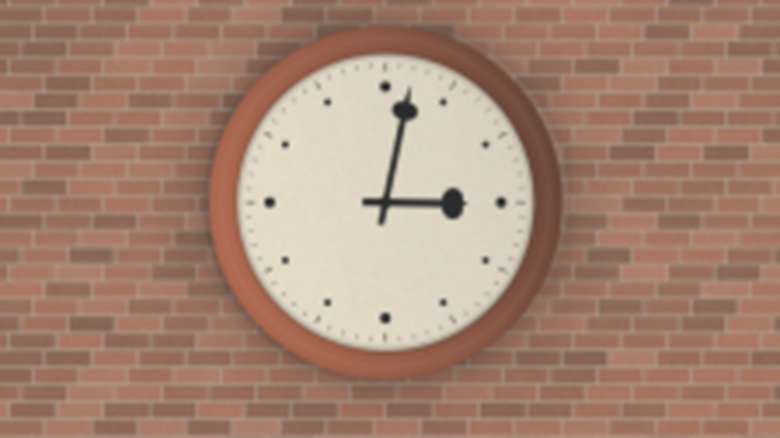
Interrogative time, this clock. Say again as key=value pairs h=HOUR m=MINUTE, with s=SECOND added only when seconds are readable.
h=3 m=2
